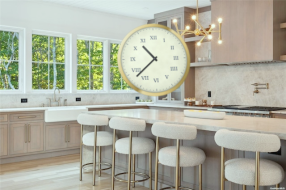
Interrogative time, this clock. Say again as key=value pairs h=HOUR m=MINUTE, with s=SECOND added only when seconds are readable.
h=10 m=38
